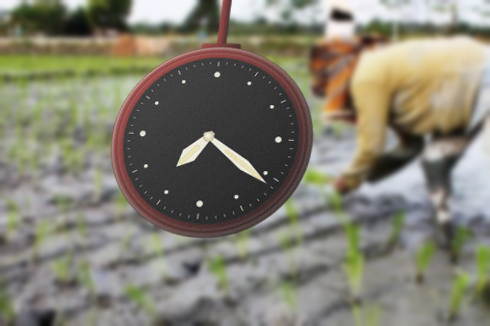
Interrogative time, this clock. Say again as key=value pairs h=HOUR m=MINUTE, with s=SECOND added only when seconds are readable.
h=7 m=21
